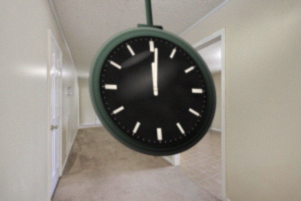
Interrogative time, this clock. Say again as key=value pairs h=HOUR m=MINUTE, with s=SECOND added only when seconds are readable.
h=12 m=1
